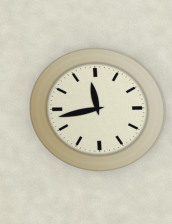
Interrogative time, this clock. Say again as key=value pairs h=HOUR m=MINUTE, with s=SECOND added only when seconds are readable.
h=11 m=43
